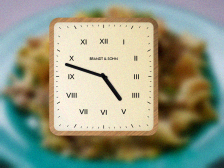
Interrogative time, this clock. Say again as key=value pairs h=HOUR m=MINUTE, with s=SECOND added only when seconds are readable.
h=4 m=48
